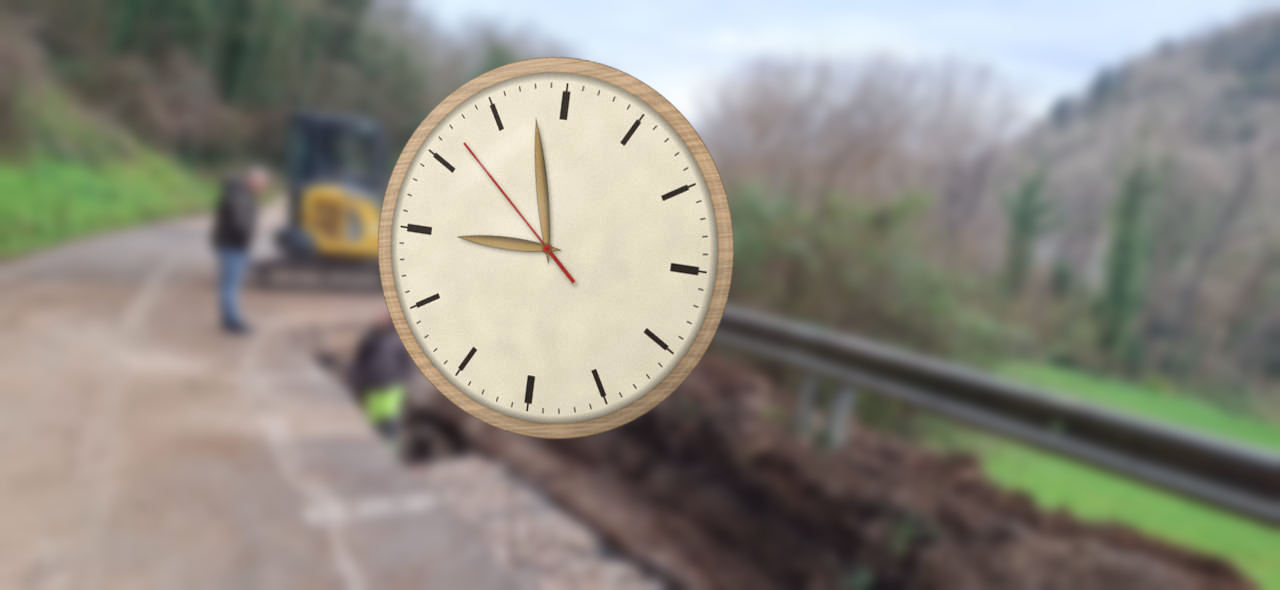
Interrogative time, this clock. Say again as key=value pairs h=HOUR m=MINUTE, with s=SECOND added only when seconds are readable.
h=8 m=57 s=52
